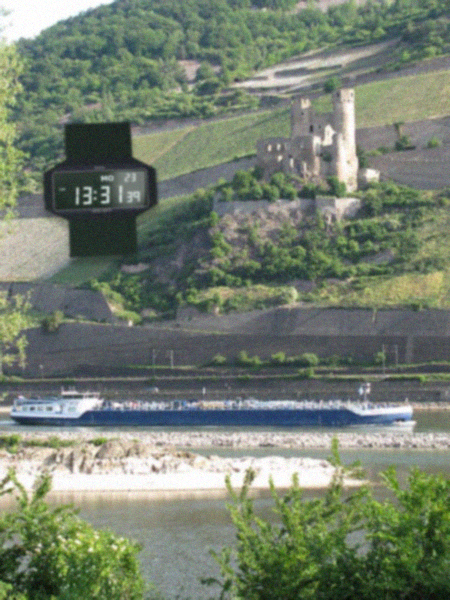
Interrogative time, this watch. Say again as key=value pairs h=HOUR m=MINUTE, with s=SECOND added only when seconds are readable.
h=13 m=31
